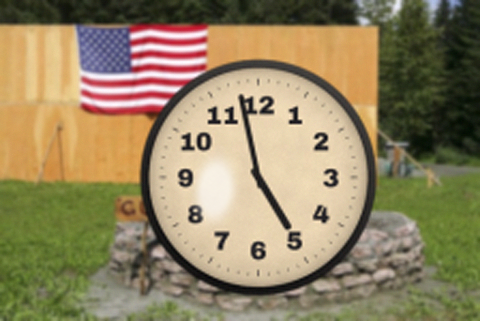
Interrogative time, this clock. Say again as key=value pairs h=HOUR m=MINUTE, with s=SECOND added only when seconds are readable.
h=4 m=58
